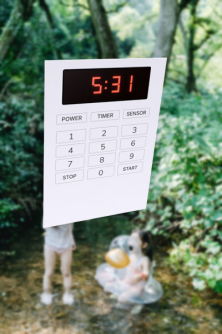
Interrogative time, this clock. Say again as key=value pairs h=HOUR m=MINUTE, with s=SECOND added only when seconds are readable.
h=5 m=31
